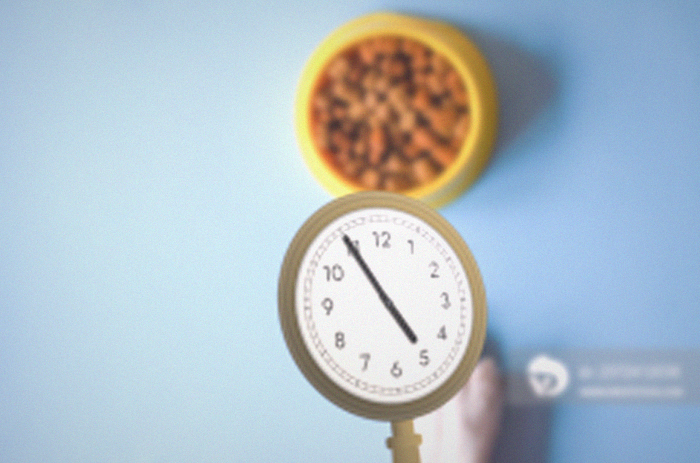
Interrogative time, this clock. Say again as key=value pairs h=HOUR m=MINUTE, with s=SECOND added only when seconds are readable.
h=4 m=55
